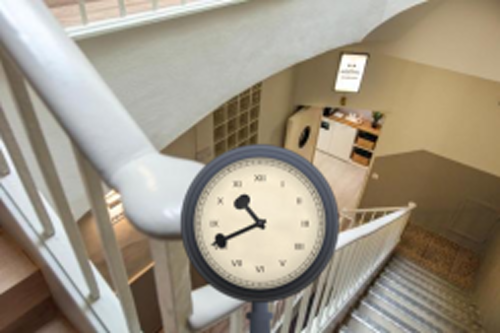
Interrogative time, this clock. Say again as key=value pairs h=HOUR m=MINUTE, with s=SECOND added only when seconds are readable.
h=10 m=41
